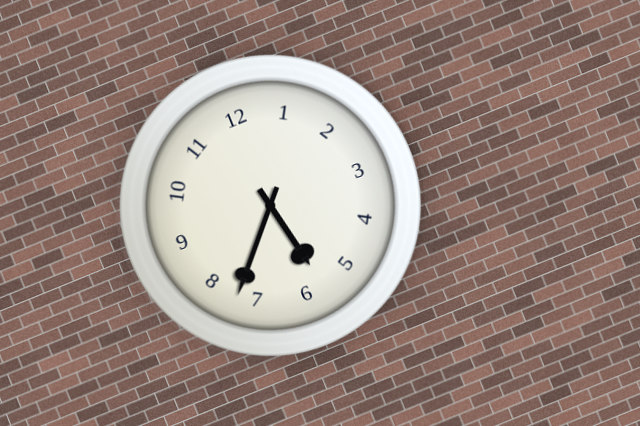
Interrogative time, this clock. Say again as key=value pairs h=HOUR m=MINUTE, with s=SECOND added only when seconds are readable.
h=5 m=37
